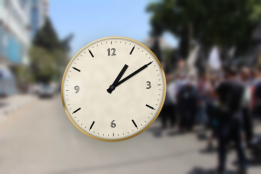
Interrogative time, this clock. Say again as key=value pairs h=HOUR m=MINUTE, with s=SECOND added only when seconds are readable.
h=1 m=10
